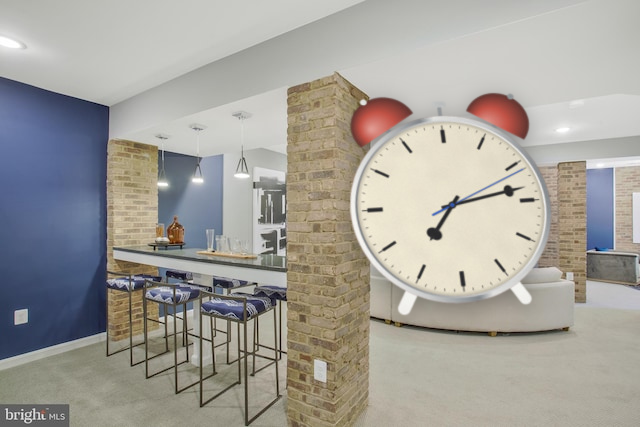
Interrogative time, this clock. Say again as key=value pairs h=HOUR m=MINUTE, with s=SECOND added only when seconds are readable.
h=7 m=13 s=11
